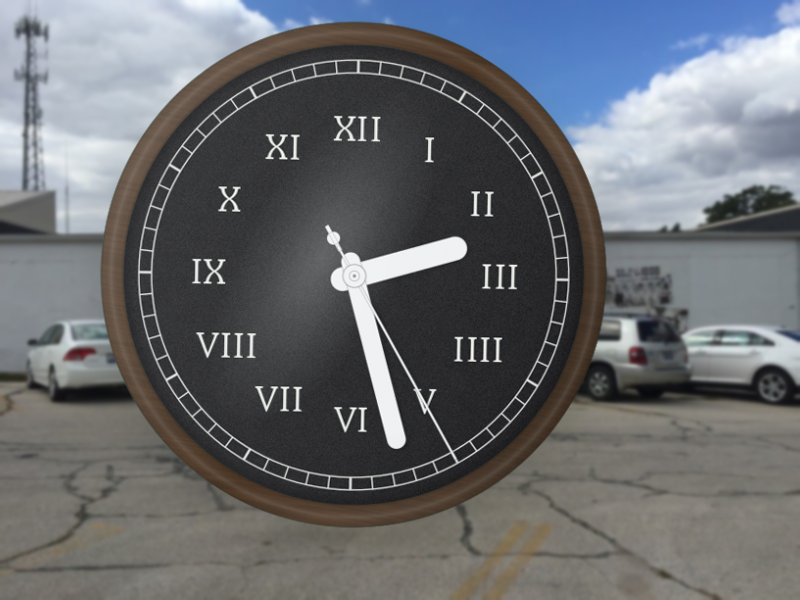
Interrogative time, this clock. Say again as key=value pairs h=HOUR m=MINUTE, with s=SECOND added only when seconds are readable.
h=2 m=27 s=25
